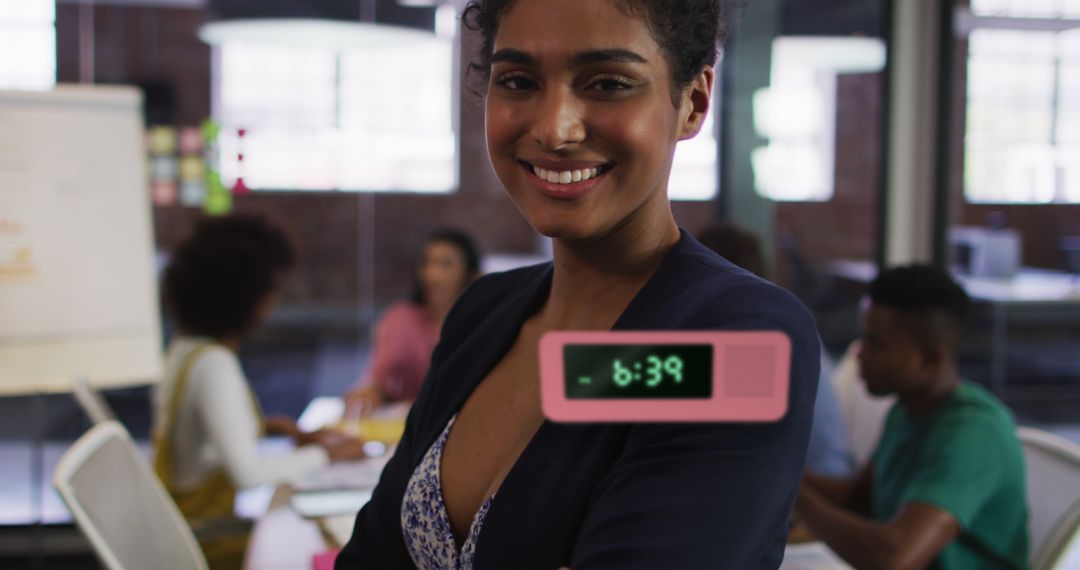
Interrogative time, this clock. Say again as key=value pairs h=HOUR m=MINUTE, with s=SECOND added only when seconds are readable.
h=6 m=39
